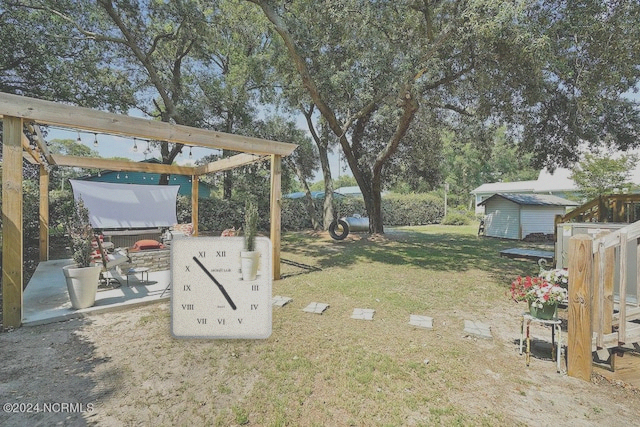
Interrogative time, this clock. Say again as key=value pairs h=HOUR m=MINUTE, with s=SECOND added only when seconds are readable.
h=4 m=53
